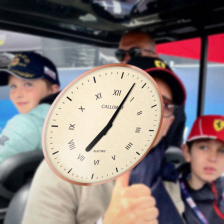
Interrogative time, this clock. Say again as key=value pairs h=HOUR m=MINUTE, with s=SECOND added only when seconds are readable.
h=7 m=3
